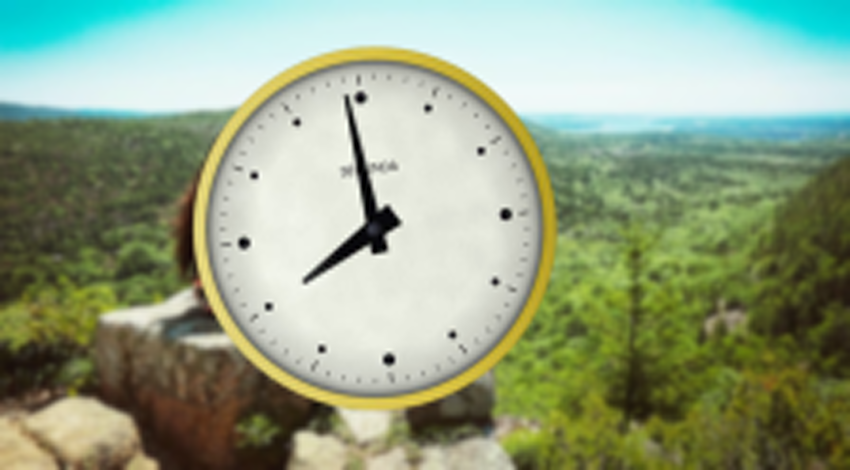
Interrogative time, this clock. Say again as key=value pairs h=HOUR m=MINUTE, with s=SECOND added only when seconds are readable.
h=7 m=59
